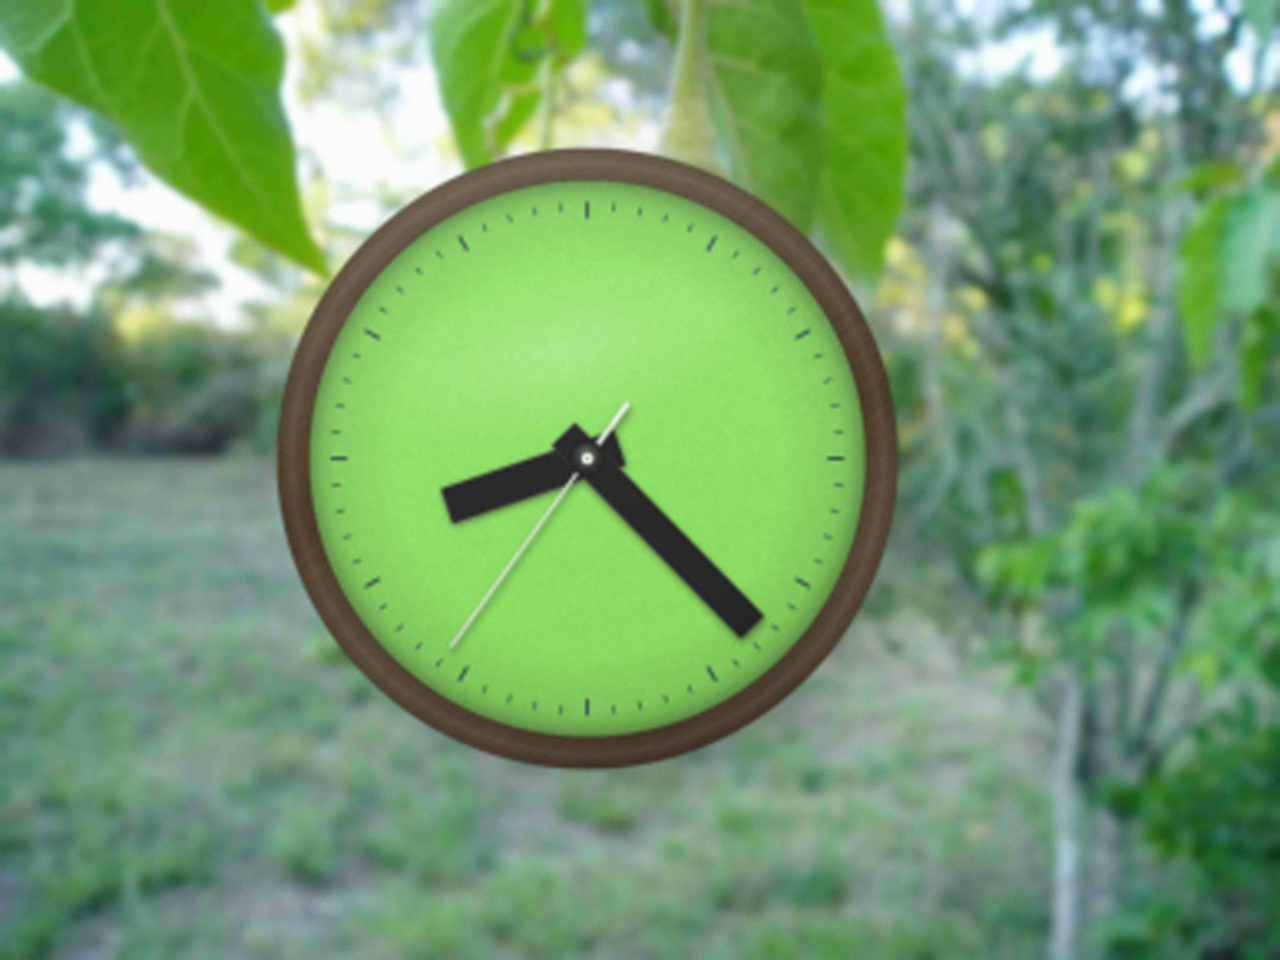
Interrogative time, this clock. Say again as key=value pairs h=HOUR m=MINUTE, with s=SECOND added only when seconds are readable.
h=8 m=22 s=36
